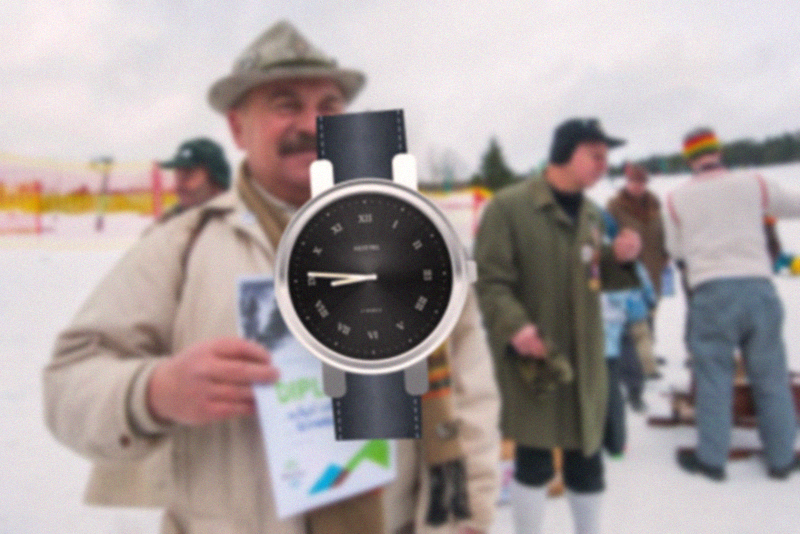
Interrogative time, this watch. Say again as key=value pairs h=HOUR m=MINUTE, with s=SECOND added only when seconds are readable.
h=8 m=46
